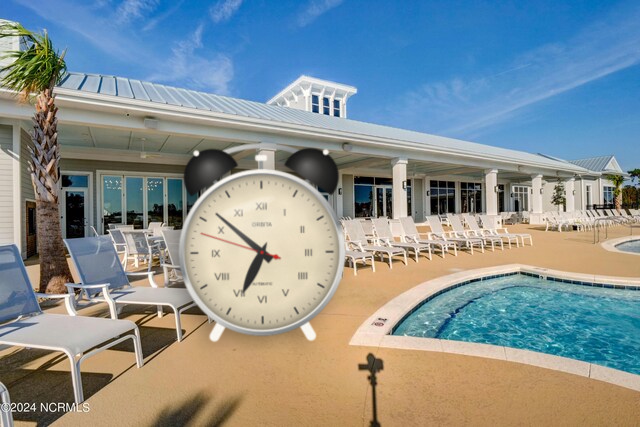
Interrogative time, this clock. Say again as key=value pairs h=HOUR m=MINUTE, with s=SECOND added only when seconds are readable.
h=6 m=51 s=48
